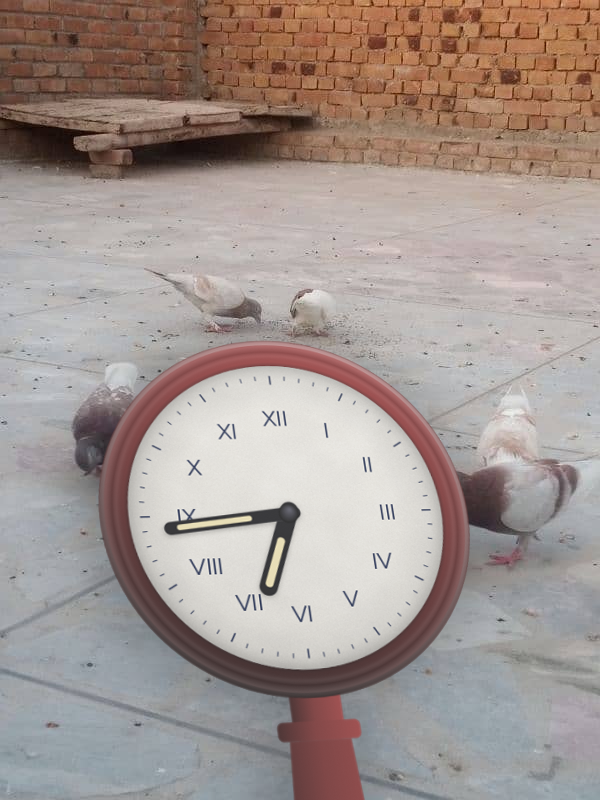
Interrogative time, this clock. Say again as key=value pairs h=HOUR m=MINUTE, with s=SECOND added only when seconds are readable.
h=6 m=44
